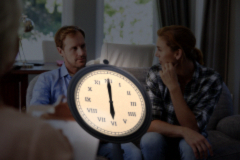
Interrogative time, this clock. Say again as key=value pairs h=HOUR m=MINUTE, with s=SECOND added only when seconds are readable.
h=6 m=0
